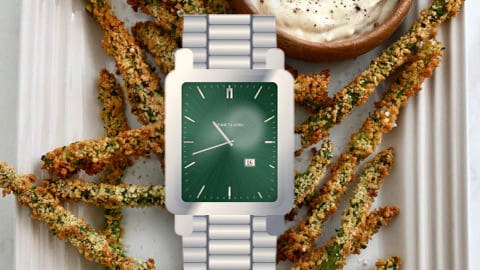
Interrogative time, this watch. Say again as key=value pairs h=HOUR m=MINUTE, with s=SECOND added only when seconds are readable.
h=10 m=42
